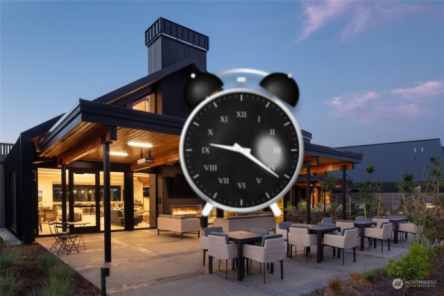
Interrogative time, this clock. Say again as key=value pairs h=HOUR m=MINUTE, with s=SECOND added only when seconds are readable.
h=9 m=21
